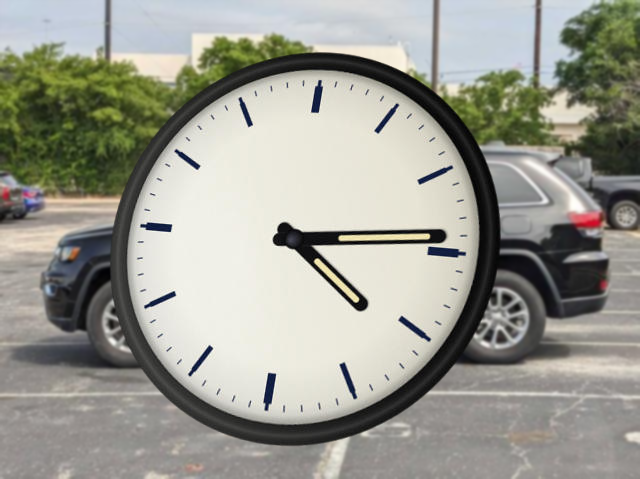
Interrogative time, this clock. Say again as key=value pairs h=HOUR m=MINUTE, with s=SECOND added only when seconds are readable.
h=4 m=14
